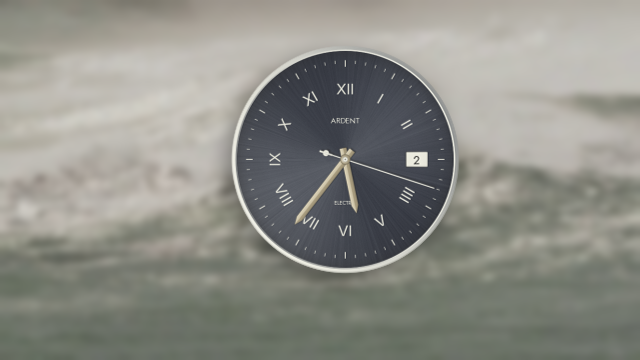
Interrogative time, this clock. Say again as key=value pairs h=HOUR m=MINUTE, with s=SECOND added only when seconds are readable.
h=5 m=36 s=18
